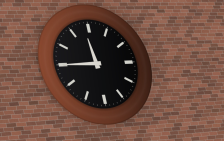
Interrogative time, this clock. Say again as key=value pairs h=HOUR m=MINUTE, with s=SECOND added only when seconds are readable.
h=11 m=45
